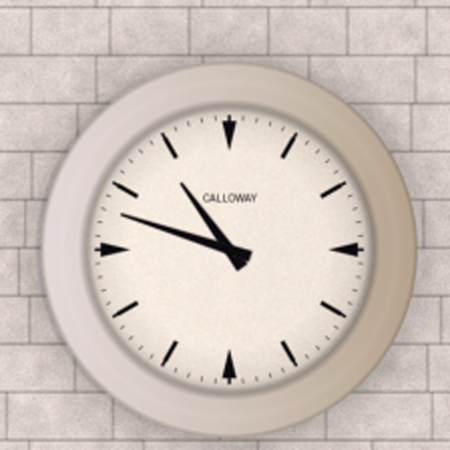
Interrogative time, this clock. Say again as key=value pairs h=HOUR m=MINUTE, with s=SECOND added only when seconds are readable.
h=10 m=48
